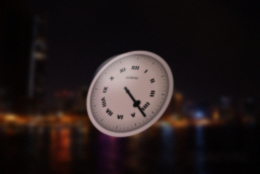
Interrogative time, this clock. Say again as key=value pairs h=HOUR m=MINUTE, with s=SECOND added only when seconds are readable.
h=4 m=22
